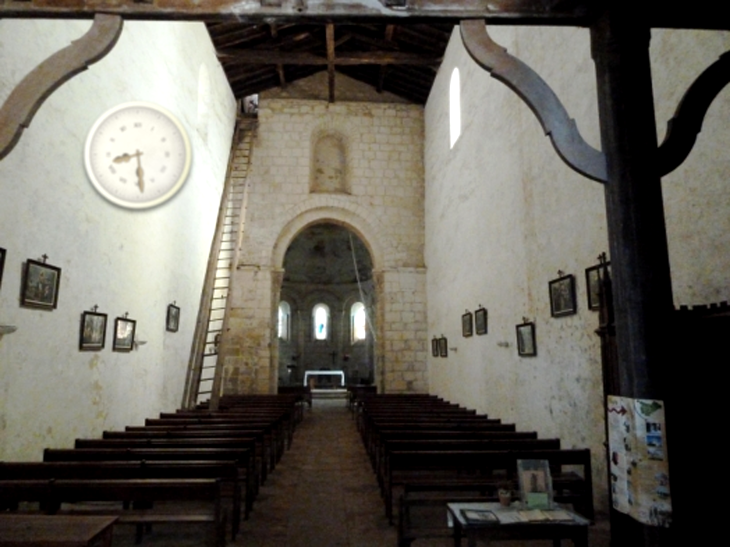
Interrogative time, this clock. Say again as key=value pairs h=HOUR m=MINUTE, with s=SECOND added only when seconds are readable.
h=8 m=29
